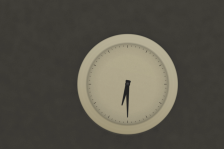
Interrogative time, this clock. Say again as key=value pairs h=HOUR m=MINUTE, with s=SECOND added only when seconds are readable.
h=6 m=30
